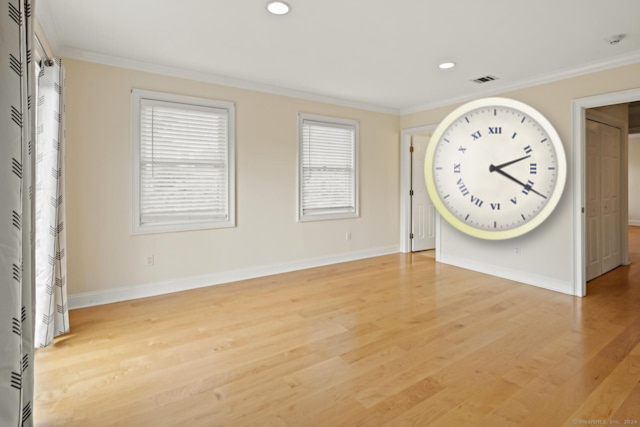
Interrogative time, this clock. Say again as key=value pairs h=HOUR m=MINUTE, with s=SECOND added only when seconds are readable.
h=2 m=20
